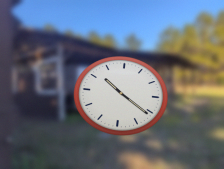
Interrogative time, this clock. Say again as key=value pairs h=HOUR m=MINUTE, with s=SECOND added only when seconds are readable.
h=10 m=21
